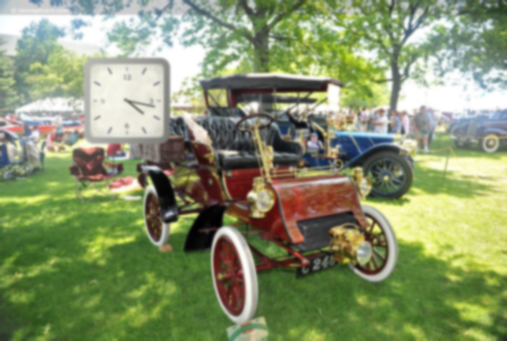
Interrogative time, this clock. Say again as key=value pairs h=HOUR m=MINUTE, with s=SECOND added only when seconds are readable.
h=4 m=17
